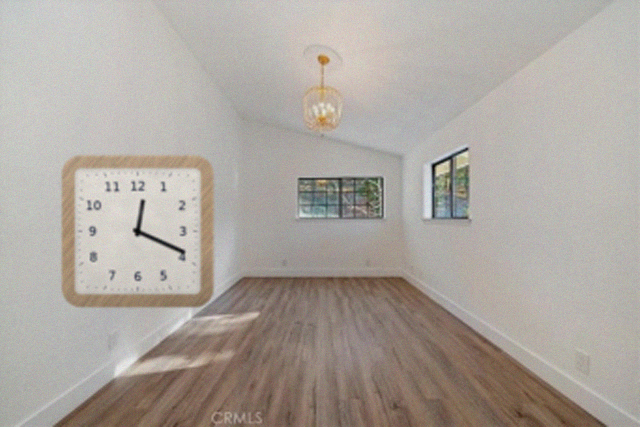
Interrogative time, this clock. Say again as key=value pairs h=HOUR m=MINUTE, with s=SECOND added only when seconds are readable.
h=12 m=19
